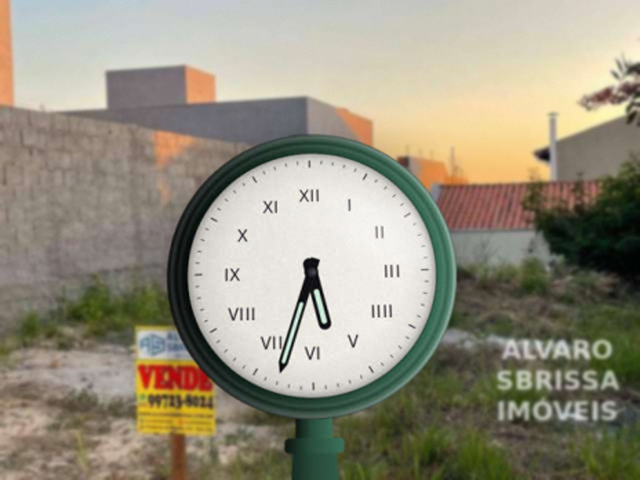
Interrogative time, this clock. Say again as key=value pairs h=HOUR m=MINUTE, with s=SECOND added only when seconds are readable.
h=5 m=33
